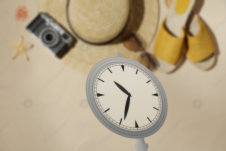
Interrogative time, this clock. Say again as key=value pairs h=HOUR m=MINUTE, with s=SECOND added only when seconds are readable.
h=10 m=34
